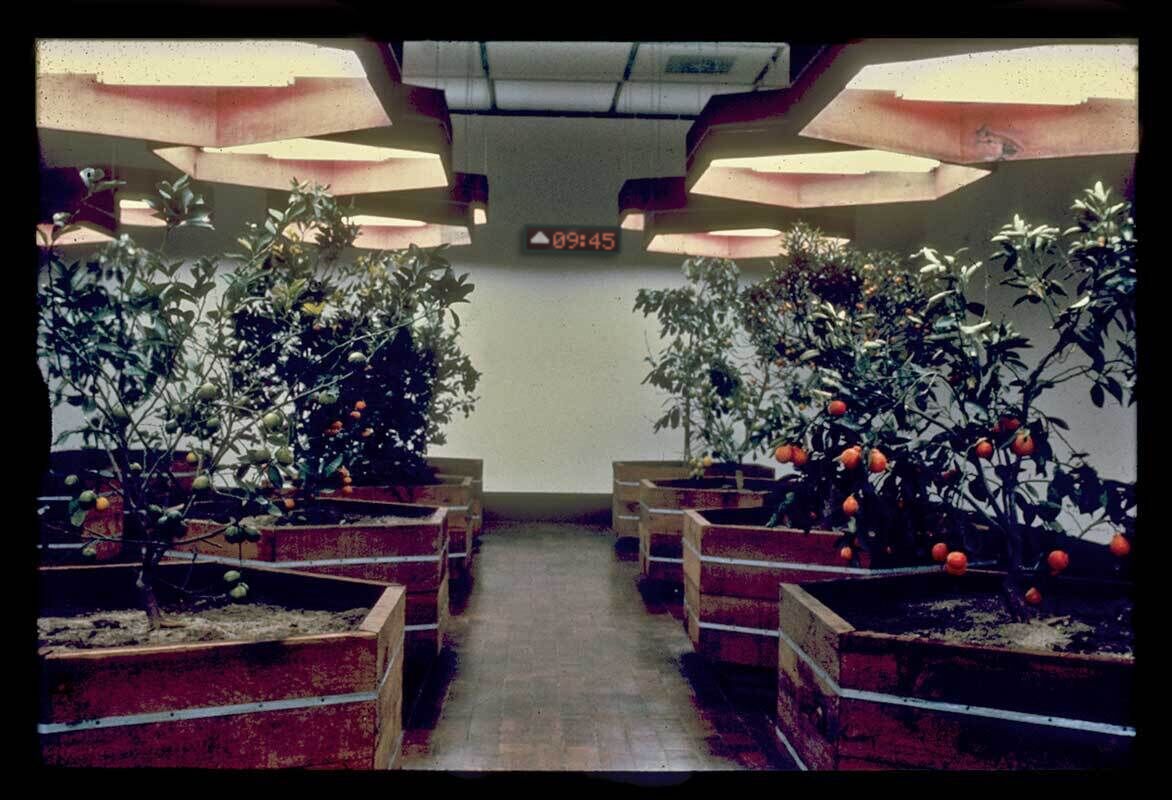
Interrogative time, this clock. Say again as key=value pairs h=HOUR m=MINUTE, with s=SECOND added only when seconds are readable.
h=9 m=45
